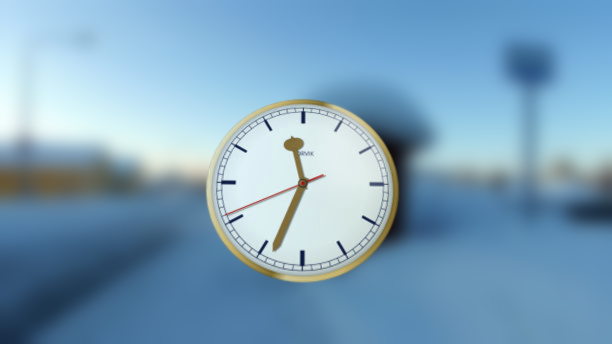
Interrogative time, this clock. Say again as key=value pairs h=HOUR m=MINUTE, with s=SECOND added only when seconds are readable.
h=11 m=33 s=41
